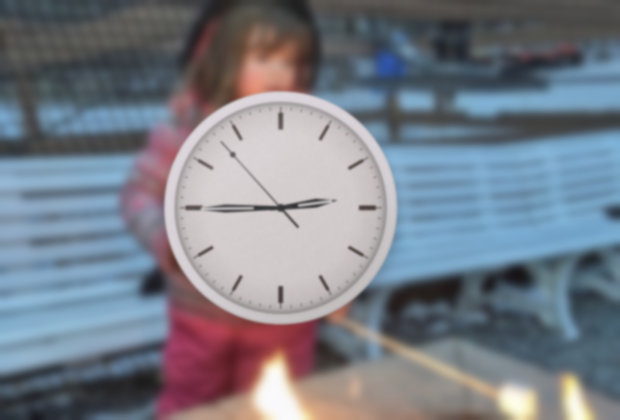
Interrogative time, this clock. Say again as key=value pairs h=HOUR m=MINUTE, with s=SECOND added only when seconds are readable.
h=2 m=44 s=53
